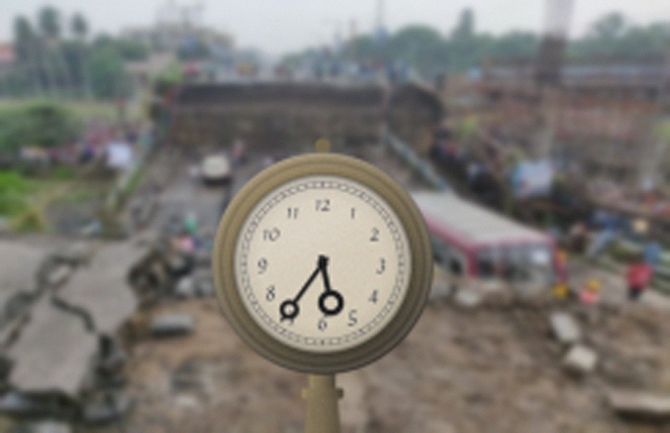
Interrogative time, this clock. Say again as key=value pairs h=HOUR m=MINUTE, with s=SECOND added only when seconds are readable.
h=5 m=36
